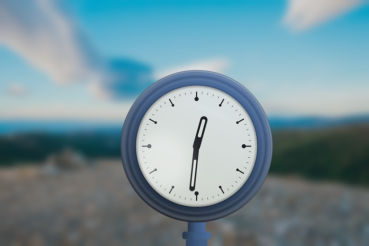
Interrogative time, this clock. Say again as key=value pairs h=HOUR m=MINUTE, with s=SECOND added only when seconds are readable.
h=12 m=31
